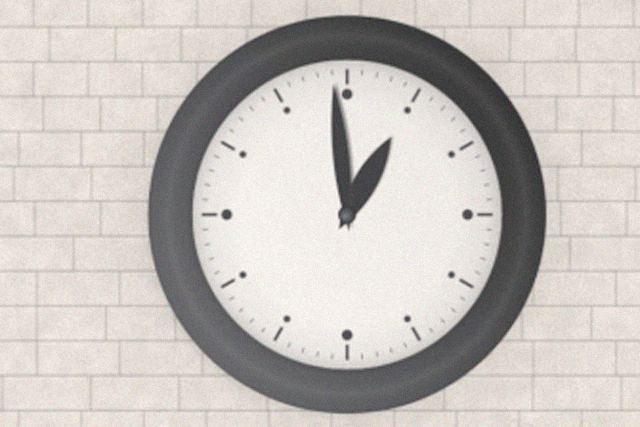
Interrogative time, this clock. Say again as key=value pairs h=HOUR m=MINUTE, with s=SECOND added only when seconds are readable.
h=12 m=59
